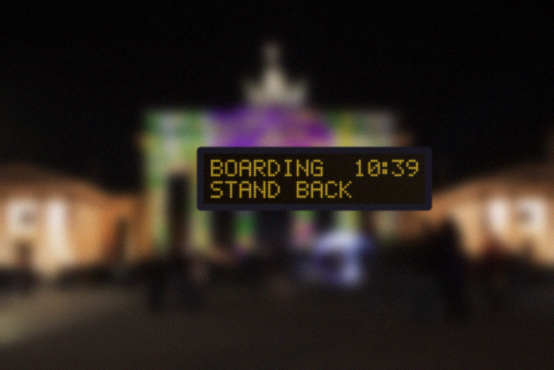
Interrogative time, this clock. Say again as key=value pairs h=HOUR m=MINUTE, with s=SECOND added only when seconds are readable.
h=10 m=39
